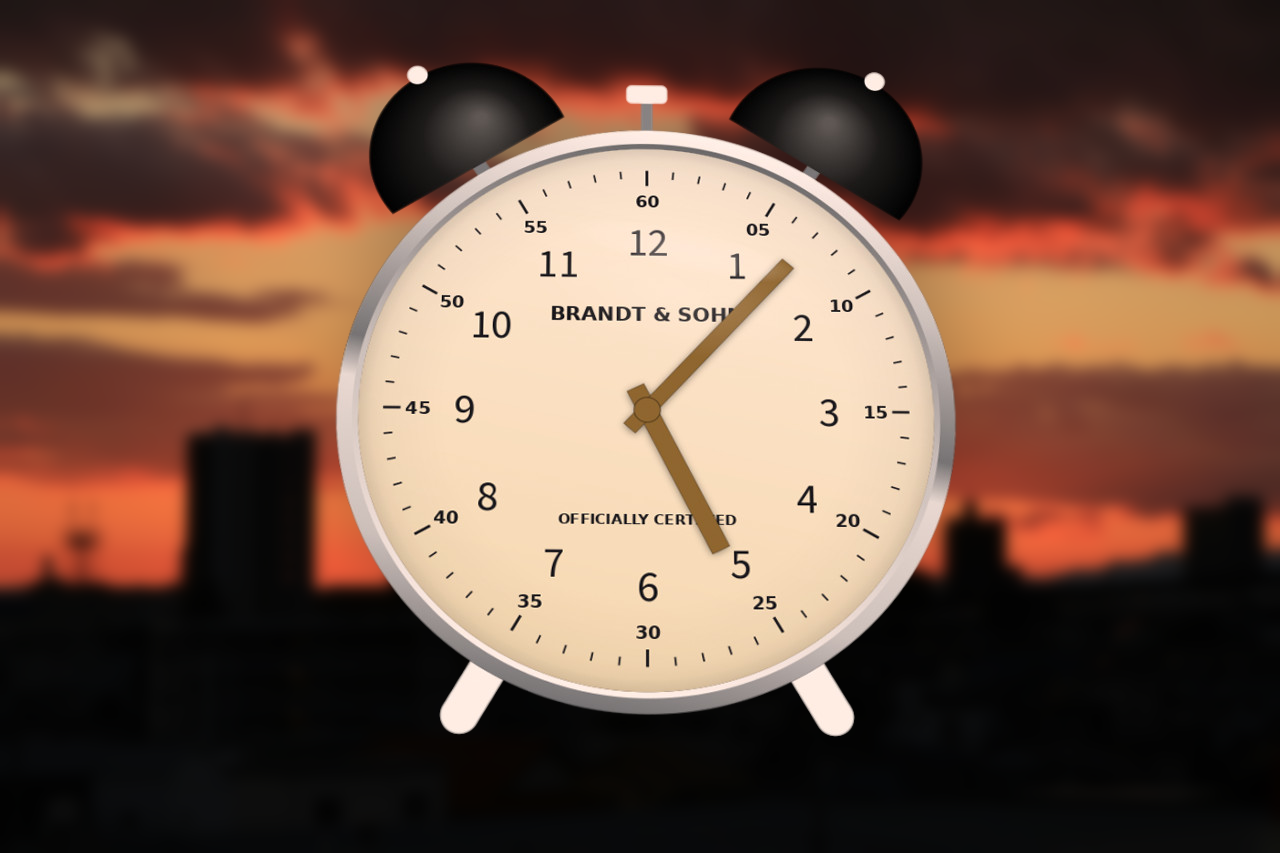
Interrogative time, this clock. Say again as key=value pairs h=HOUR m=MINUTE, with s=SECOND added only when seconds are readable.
h=5 m=7
